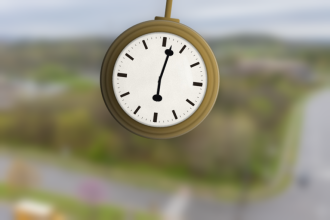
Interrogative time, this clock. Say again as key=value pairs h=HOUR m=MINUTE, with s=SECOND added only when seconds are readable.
h=6 m=2
